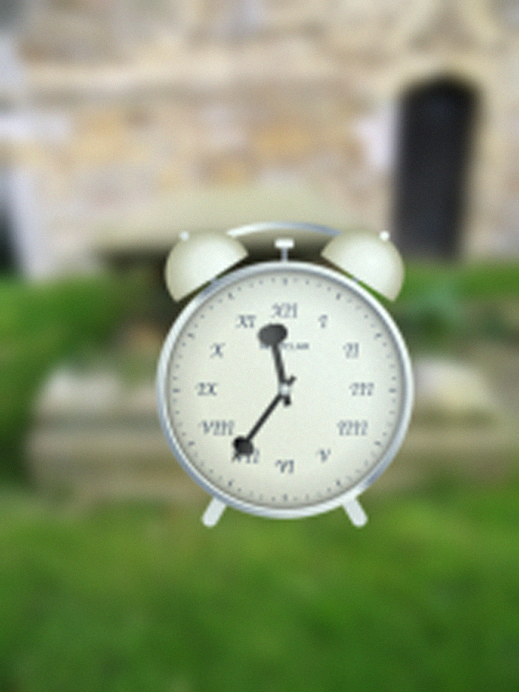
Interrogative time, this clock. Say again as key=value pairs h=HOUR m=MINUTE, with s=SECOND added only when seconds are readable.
h=11 m=36
